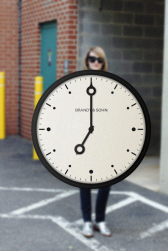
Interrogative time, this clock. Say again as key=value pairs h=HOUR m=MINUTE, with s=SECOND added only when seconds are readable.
h=7 m=0
